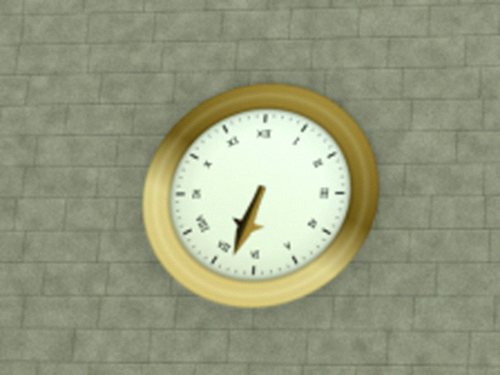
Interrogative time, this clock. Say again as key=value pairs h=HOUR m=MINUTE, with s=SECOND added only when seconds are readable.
h=6 m=33
